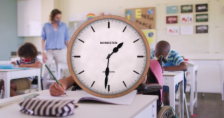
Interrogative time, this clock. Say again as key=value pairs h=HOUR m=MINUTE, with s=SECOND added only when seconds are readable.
h=1 m=31
